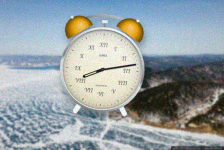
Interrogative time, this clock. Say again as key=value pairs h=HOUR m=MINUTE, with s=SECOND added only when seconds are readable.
h=8 m=13
